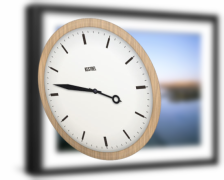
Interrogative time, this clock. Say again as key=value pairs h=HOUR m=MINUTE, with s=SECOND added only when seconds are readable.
h=3 m=47
